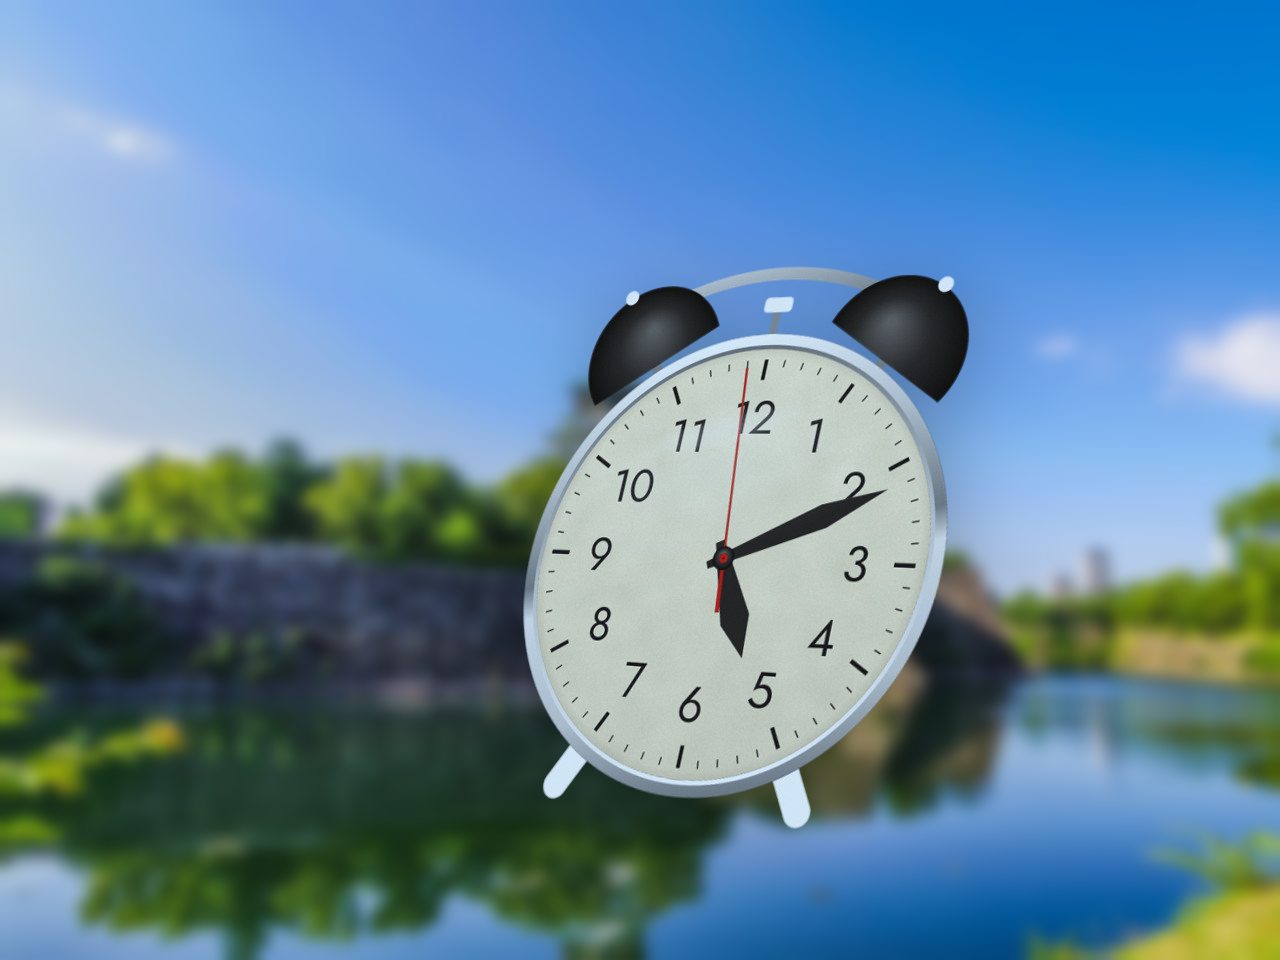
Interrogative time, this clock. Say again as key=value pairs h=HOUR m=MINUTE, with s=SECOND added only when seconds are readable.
h=5 m=10 s=59
